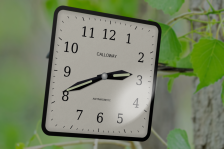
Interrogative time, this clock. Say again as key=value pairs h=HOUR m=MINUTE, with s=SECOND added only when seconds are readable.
h=2 m=41
